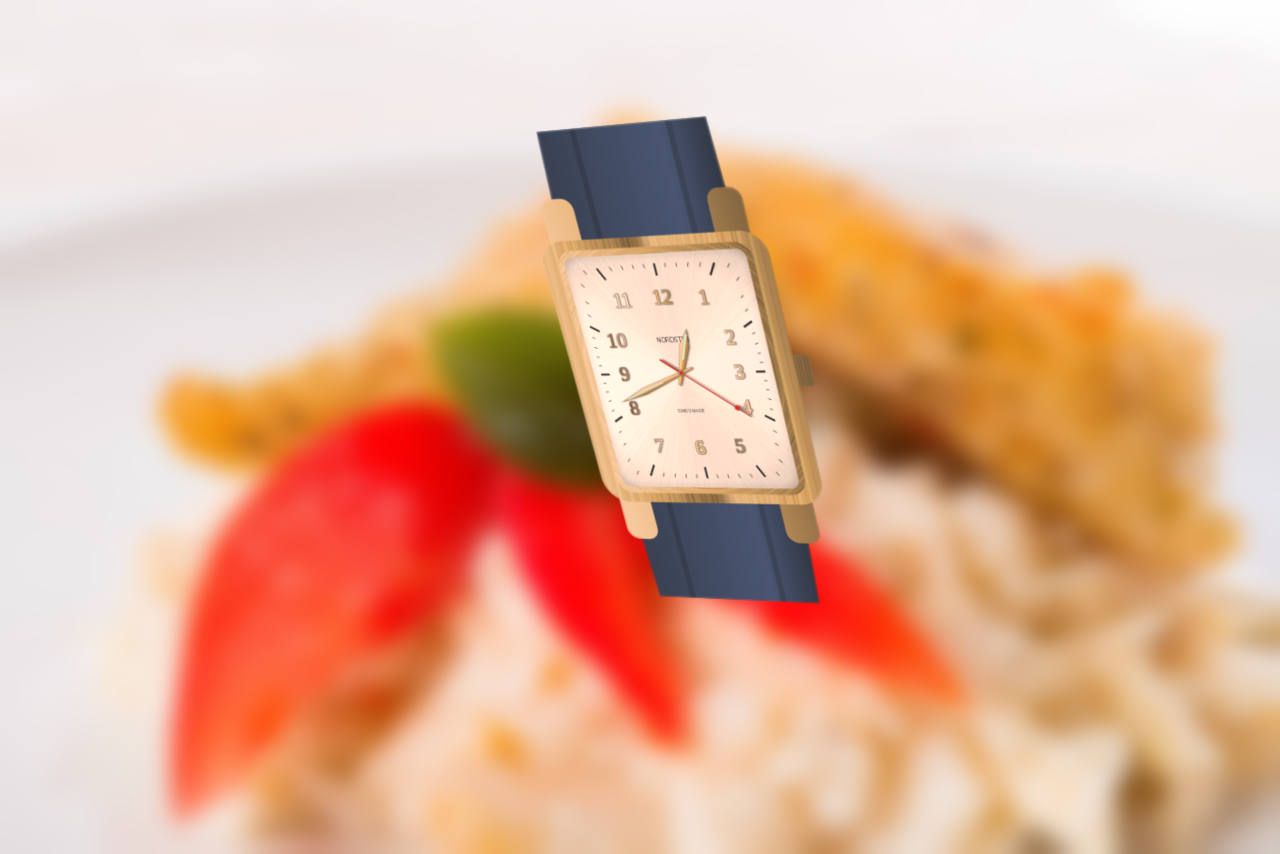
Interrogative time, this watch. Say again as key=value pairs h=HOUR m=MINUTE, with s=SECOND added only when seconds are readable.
h=12 m=41 s=21
